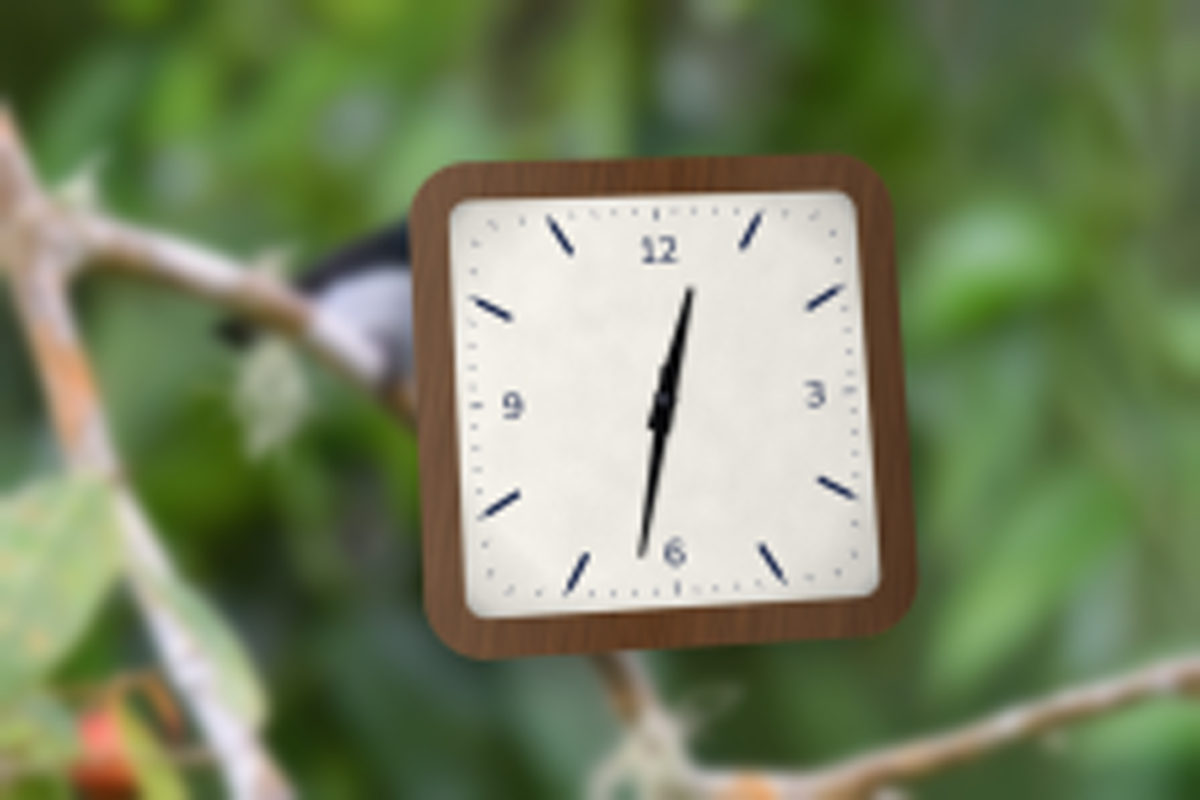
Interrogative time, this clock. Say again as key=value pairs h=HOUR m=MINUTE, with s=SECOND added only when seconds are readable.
h=12 m=32
